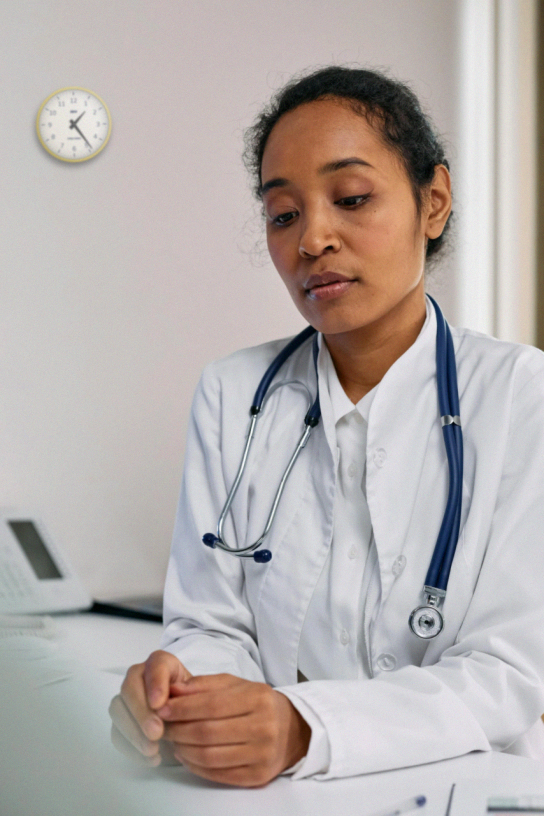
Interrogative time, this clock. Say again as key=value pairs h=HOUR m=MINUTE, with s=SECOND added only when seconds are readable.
h=1 m=24
